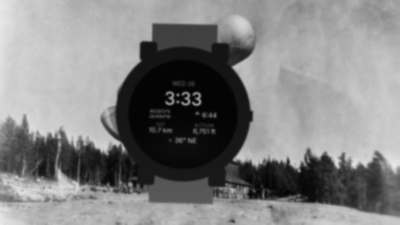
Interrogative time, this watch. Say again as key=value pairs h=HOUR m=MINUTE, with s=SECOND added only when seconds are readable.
h=3 m=33
